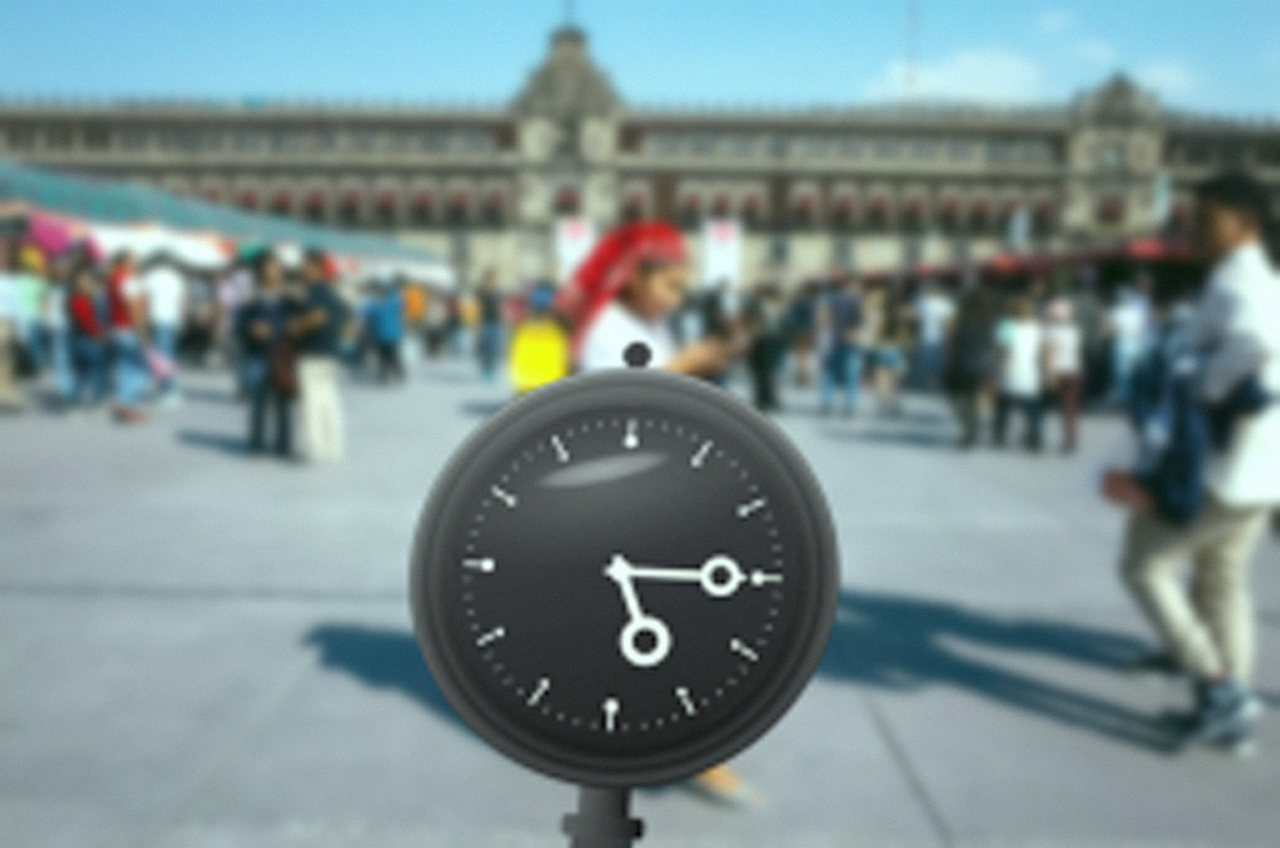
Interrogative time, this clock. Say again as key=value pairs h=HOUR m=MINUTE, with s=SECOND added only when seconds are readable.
h=5 m=15
